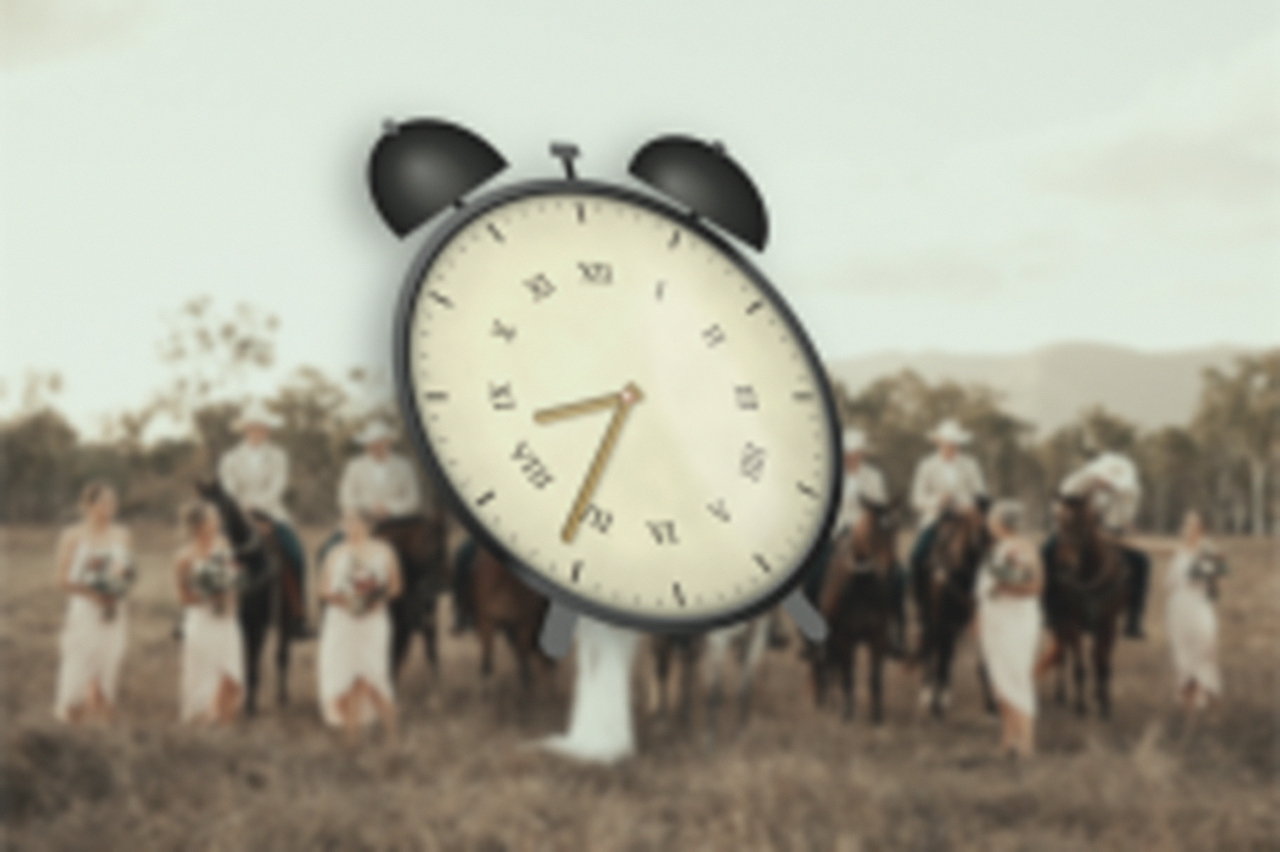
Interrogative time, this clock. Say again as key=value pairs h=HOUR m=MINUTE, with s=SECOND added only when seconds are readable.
h=8 m=36
